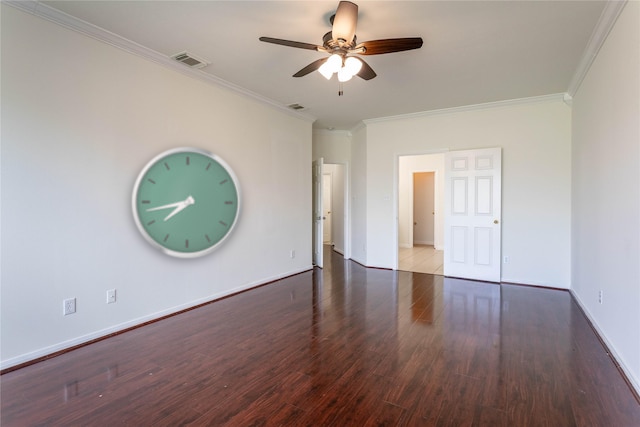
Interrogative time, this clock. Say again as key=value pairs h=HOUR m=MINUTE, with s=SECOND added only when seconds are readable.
h=7 m=43
